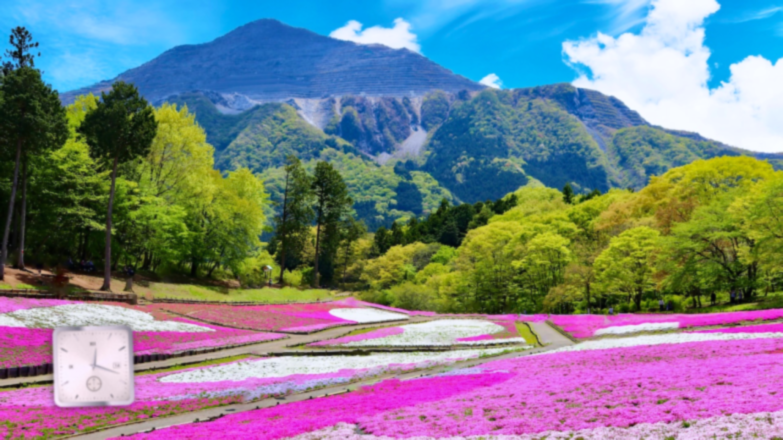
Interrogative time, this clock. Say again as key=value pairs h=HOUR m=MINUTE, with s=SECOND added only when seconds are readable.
h=12 m=18
